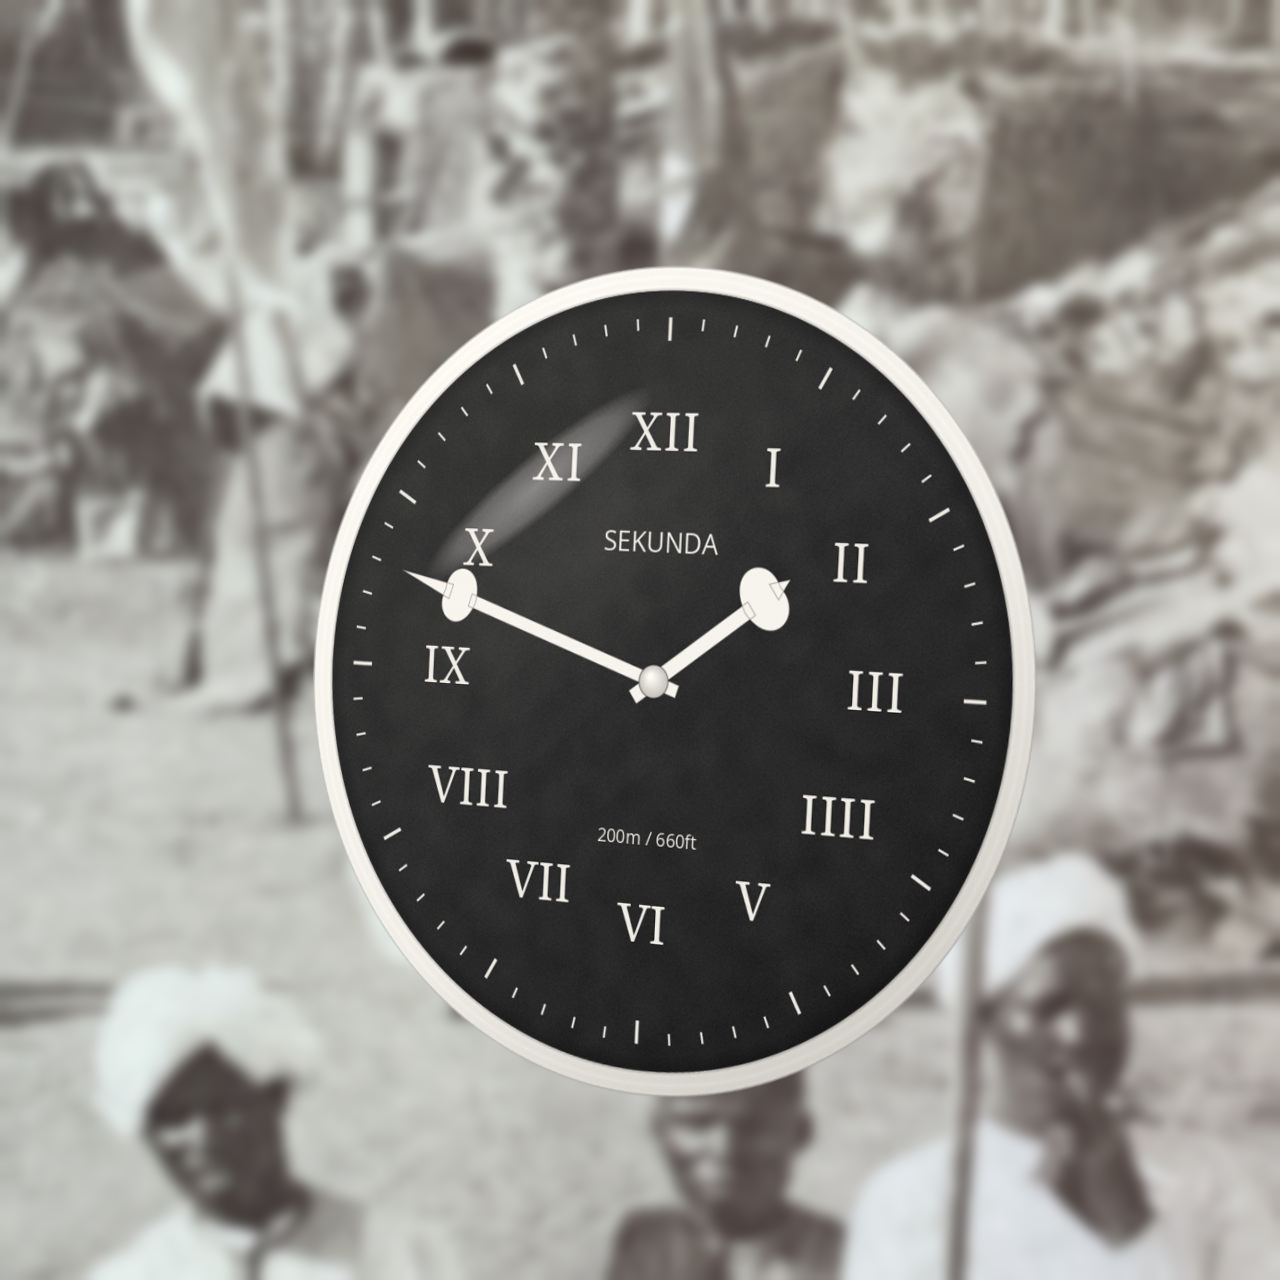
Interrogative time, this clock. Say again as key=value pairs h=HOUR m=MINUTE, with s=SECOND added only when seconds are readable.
h=1 m=48
